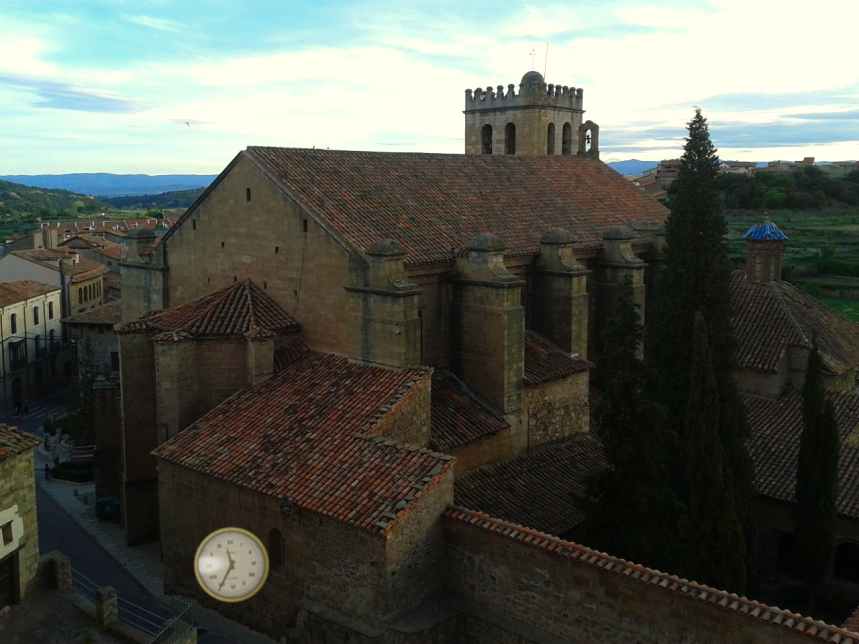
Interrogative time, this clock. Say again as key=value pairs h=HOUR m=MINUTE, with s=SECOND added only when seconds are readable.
h=11 m=35
